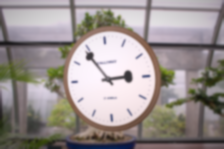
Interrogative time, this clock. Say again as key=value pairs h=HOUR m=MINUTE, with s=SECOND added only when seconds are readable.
h=2 m=54
